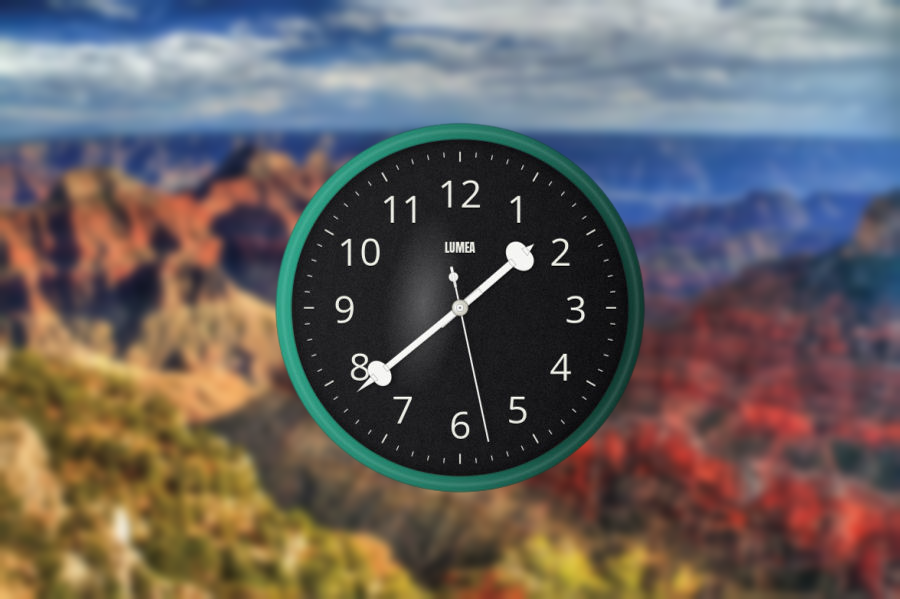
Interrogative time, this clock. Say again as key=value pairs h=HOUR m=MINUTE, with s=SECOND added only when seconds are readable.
h=1 m=38 s=28
